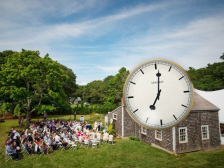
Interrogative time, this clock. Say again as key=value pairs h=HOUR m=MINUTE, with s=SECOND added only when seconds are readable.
h=7 m=1
